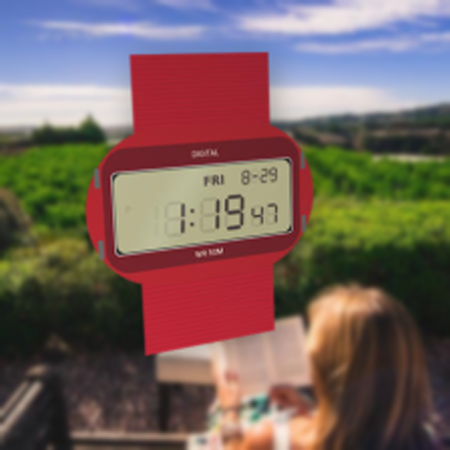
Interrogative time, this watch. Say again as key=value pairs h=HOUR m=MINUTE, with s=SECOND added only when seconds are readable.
h=1 m=19 s=47
